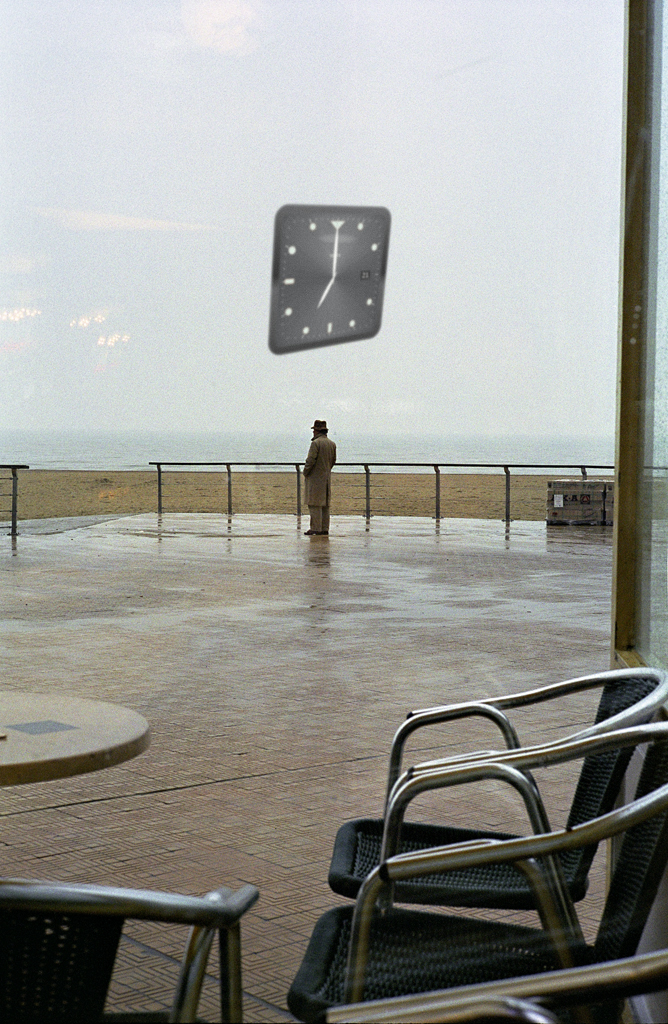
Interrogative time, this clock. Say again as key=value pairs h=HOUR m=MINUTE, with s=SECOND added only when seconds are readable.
h=7 m=0
